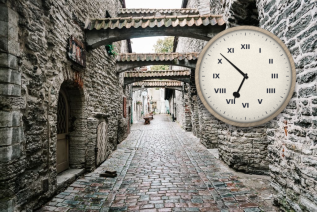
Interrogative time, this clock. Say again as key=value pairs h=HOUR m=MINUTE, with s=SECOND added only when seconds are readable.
h=6 m=52
